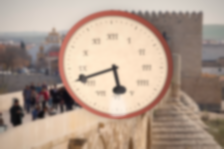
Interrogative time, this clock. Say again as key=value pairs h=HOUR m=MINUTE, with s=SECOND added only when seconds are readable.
h=5 m=42
